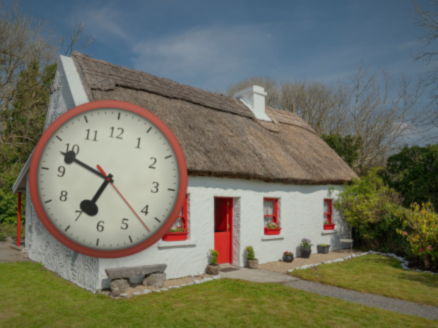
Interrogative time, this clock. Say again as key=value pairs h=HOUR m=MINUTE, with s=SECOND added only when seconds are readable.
h=6 m=48 s=22
